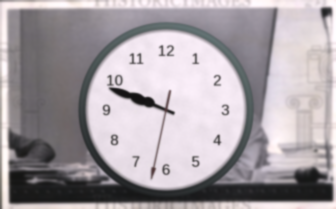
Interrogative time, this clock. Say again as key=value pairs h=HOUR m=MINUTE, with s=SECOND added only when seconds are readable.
h=9 m=48 s=32
